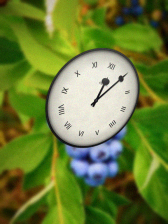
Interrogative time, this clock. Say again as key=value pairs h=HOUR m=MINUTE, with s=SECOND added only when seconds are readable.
h=12 m=5
